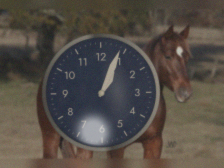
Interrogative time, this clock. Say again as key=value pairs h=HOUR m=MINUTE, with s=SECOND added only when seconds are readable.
h=1 m=4
